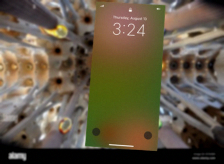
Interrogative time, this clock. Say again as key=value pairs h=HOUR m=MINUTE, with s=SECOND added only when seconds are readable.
h=3 m=24
